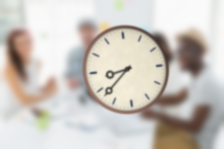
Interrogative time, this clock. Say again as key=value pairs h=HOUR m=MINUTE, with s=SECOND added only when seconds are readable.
h=8 m=38
